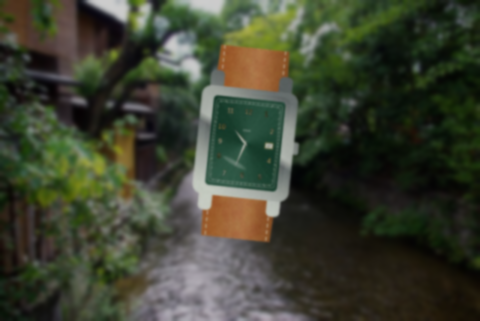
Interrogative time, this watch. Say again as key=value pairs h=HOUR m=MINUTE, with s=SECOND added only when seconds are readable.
h=10 m=33
